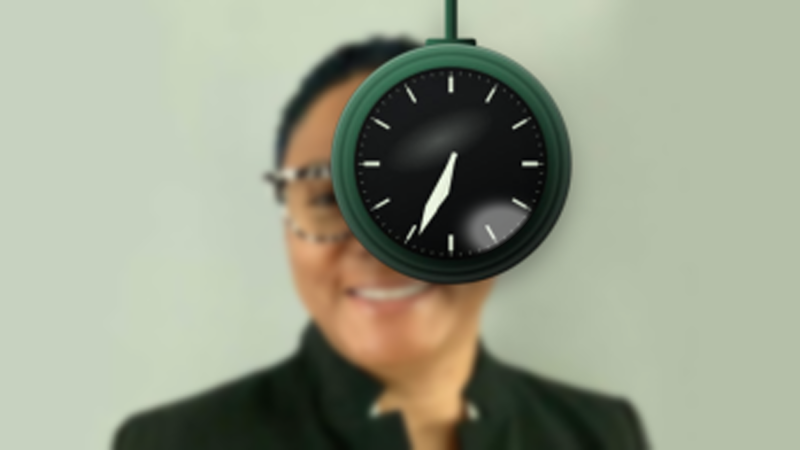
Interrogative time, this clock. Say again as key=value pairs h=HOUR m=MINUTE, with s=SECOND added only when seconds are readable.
h=6 m=34
